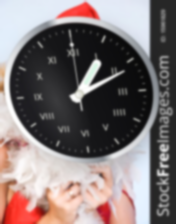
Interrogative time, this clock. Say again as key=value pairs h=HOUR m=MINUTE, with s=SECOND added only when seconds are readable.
h=1 m=11 s=0
